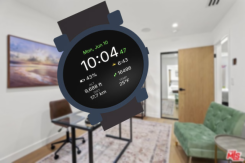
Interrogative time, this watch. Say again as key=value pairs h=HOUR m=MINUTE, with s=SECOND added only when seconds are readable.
h=10 m=4
